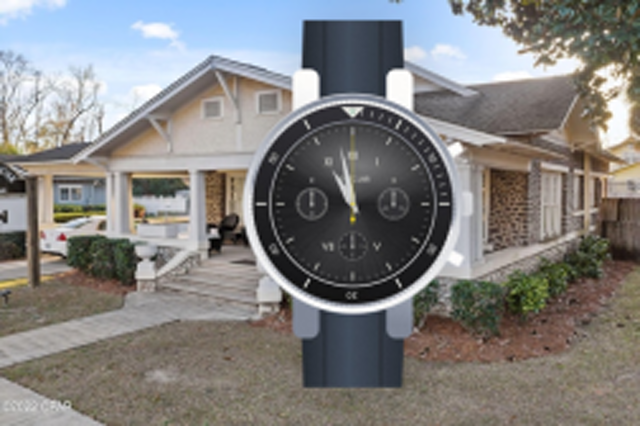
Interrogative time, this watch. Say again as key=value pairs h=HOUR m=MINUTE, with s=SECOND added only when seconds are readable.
h=10 m=58
